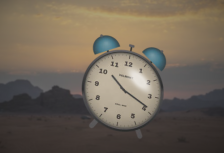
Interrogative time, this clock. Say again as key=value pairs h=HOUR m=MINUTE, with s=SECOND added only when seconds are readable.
h=10 m=19
